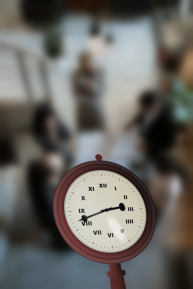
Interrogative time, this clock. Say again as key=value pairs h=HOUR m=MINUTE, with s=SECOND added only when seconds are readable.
h=2 m=42
